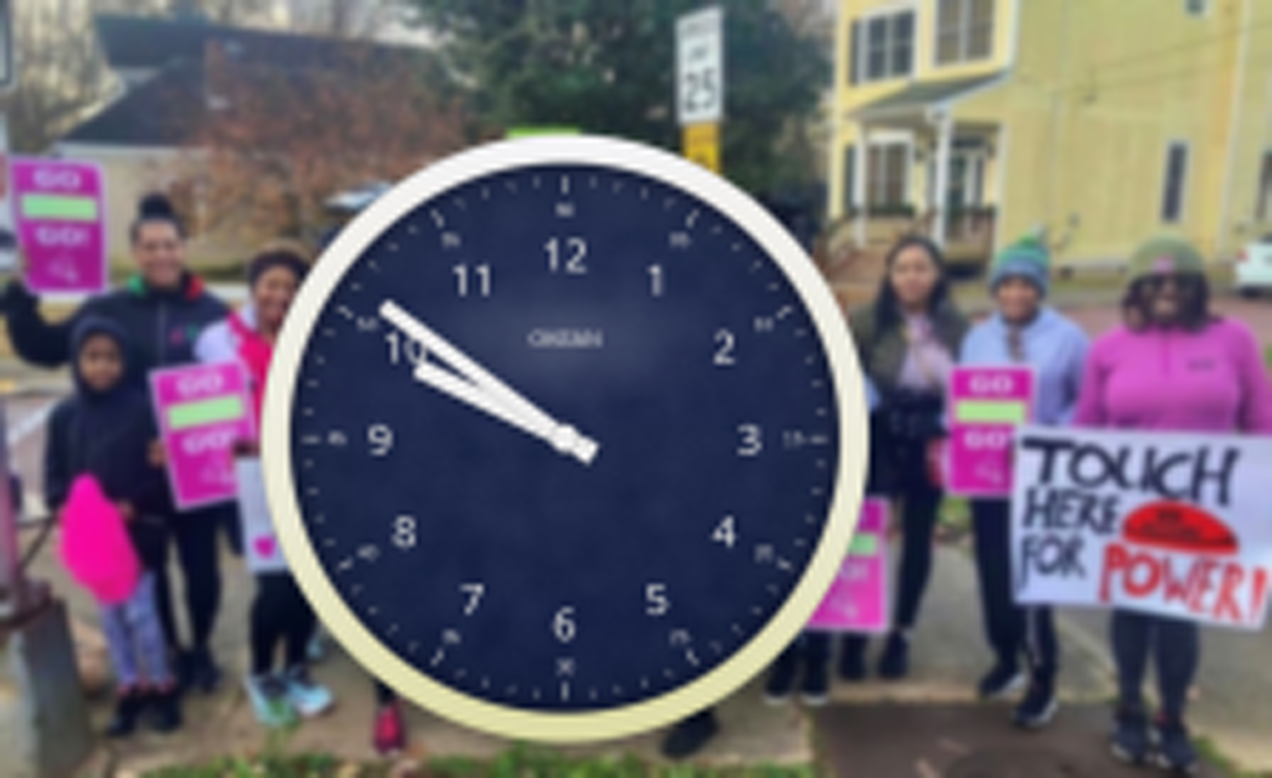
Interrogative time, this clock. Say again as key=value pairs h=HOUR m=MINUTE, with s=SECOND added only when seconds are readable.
h=9 m=51
